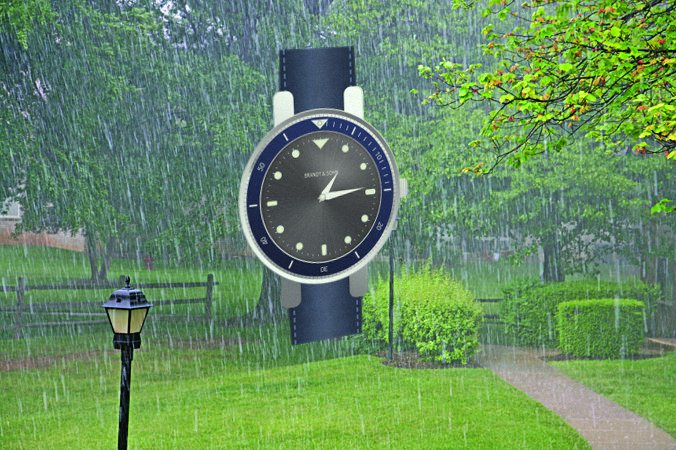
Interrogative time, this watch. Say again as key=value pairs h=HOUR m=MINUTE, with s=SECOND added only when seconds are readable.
h=1 m=14
